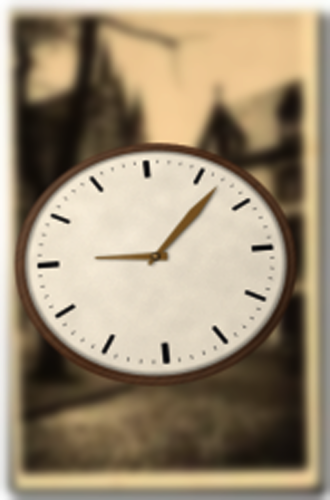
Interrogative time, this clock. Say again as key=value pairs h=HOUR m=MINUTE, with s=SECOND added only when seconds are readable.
h=9 m=7
